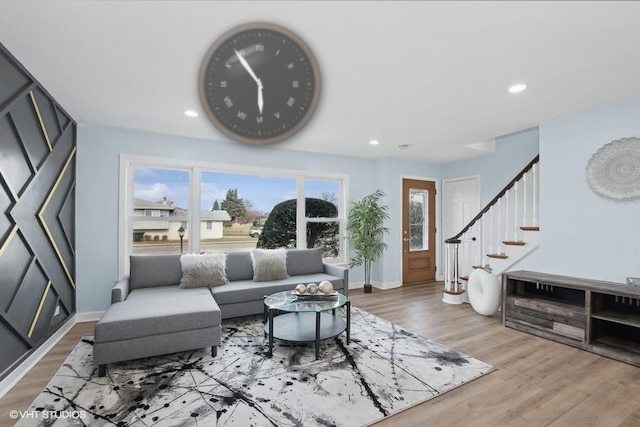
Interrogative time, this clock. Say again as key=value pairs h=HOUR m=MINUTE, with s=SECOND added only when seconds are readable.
h=5 m=54
